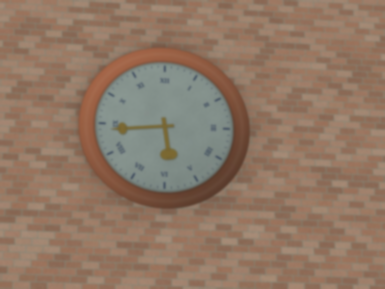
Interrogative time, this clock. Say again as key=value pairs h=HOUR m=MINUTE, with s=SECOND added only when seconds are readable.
h=5 m=44
